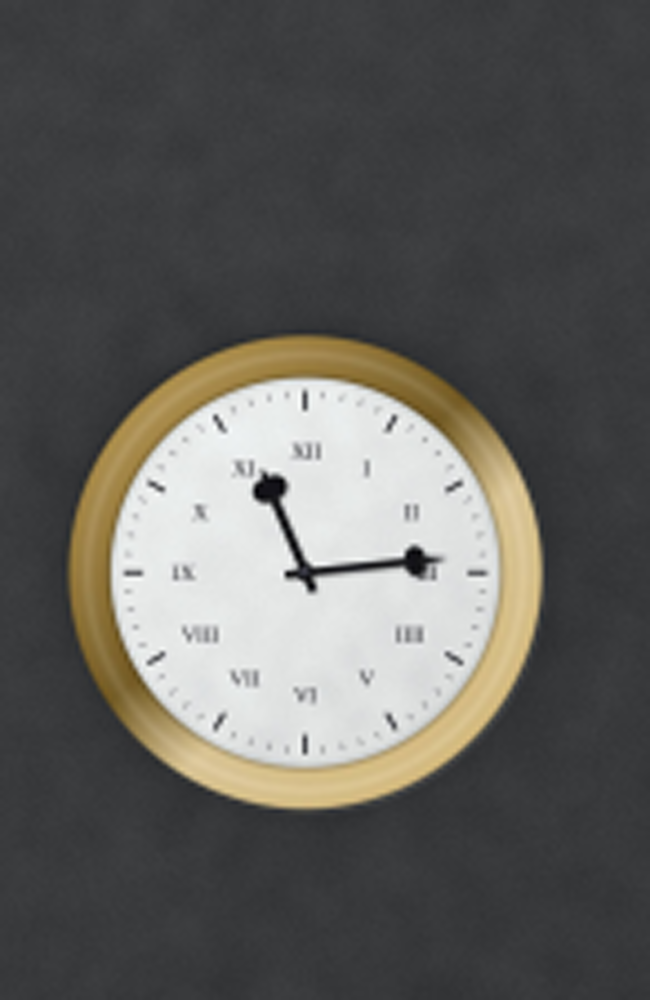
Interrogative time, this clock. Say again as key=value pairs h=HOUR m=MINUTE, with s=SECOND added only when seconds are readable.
h=11 m=14
